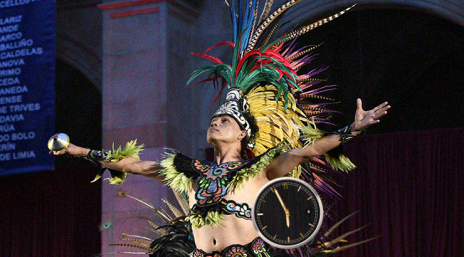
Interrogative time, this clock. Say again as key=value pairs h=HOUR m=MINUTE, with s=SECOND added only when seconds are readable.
h=5 m=56
